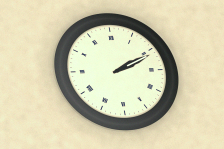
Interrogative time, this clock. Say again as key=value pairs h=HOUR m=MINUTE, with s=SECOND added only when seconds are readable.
h=2 m=11
